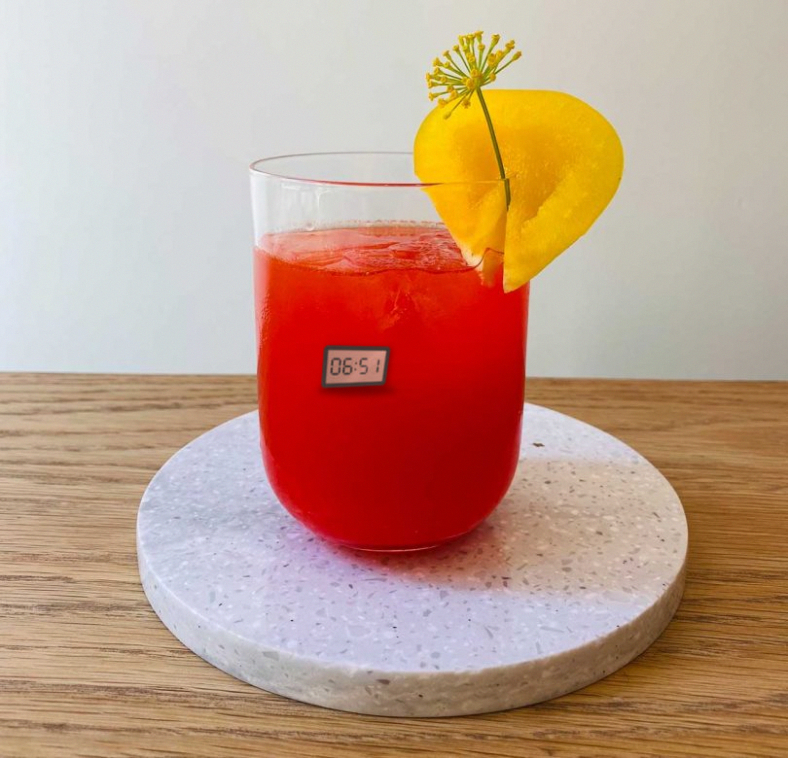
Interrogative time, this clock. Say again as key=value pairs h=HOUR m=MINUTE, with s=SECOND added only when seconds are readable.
h=6 m=51
